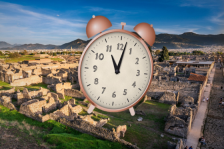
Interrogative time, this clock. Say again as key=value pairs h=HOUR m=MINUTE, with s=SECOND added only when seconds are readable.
h=11 m=2
